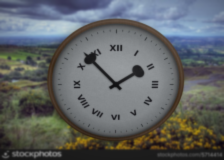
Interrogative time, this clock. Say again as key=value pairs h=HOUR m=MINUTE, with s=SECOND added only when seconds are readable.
h=1 m=53
